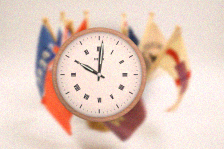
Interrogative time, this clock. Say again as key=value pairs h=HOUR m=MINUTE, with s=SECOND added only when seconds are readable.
h=10 m=1
